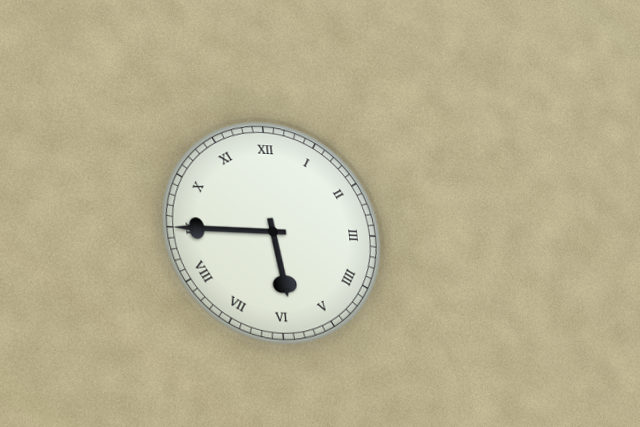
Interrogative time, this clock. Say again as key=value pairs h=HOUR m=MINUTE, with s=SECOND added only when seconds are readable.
h=5 m=45
